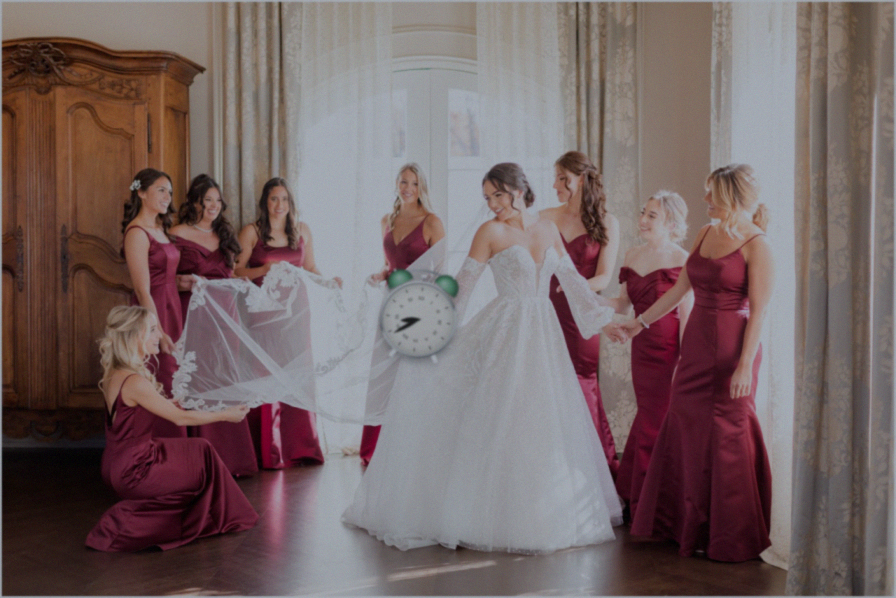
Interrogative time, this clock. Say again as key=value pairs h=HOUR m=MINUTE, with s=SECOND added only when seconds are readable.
h=8 m=39
